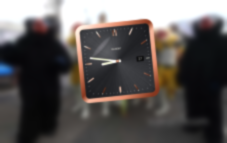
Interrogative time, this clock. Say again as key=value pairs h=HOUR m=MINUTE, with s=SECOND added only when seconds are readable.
h=8 m=47
